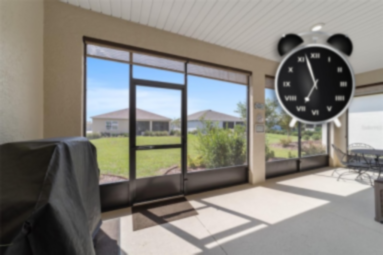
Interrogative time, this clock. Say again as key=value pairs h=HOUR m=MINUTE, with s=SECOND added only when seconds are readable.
h=6 m=57
